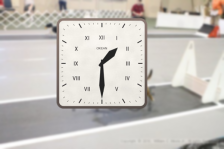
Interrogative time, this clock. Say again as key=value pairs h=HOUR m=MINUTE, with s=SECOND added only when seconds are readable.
h=1 m=30
